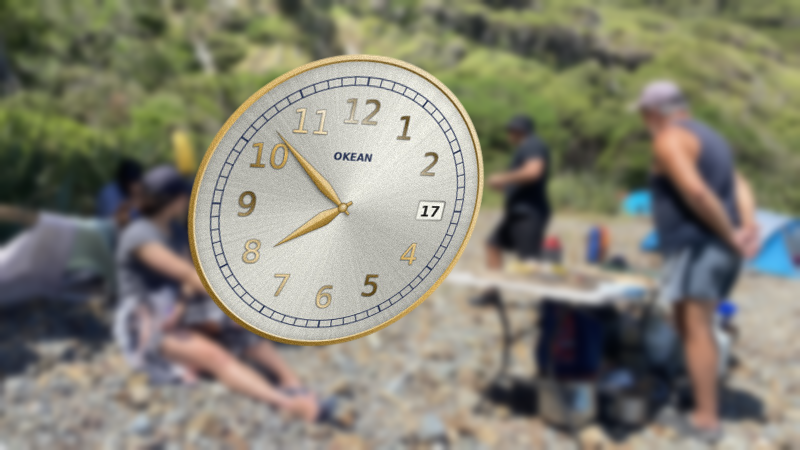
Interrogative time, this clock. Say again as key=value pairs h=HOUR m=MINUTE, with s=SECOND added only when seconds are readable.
h=7 m=52
